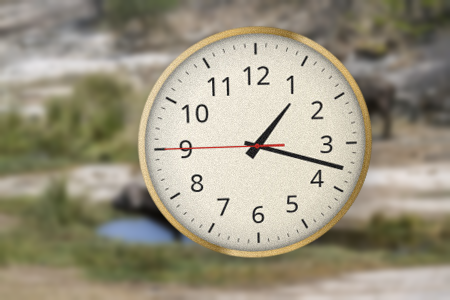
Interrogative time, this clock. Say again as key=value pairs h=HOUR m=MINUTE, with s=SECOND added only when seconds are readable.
h=1 m=17 s=45
